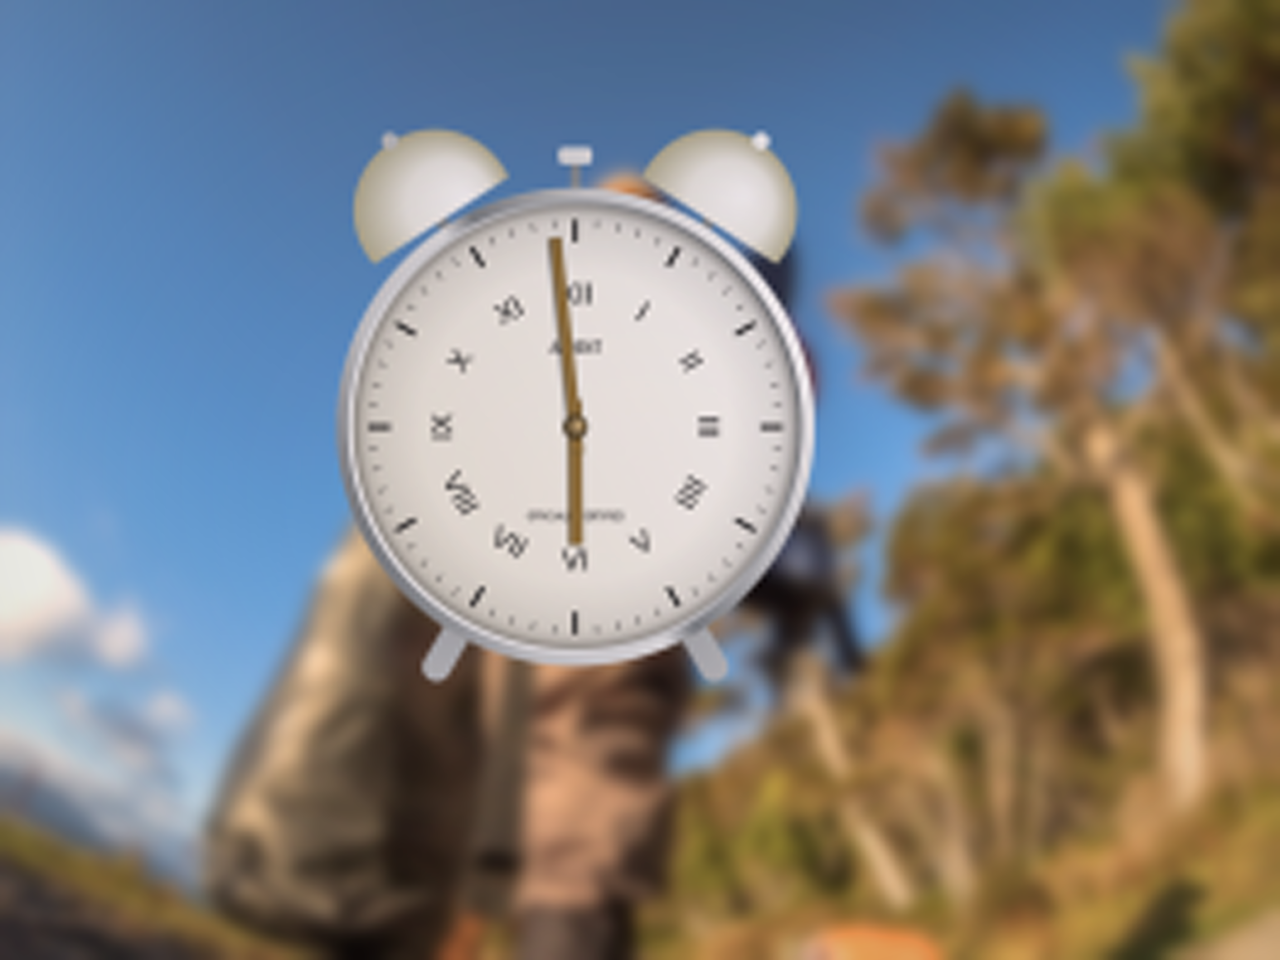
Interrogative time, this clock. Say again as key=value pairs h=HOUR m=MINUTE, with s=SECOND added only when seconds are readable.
h=5 m=59
